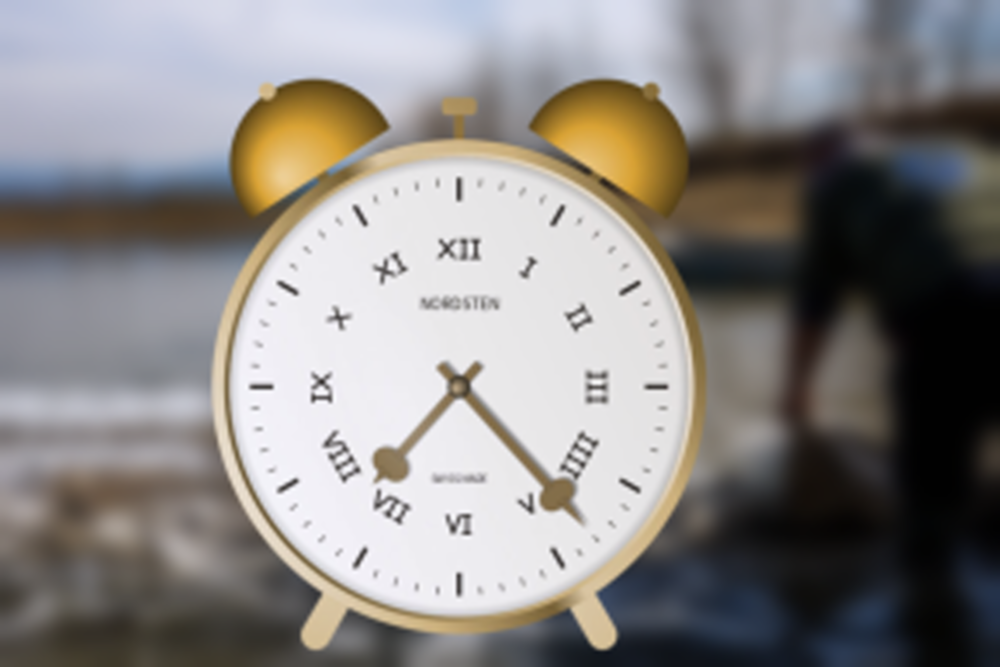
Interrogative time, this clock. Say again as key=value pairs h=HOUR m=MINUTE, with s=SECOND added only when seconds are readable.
h=7 m=23
